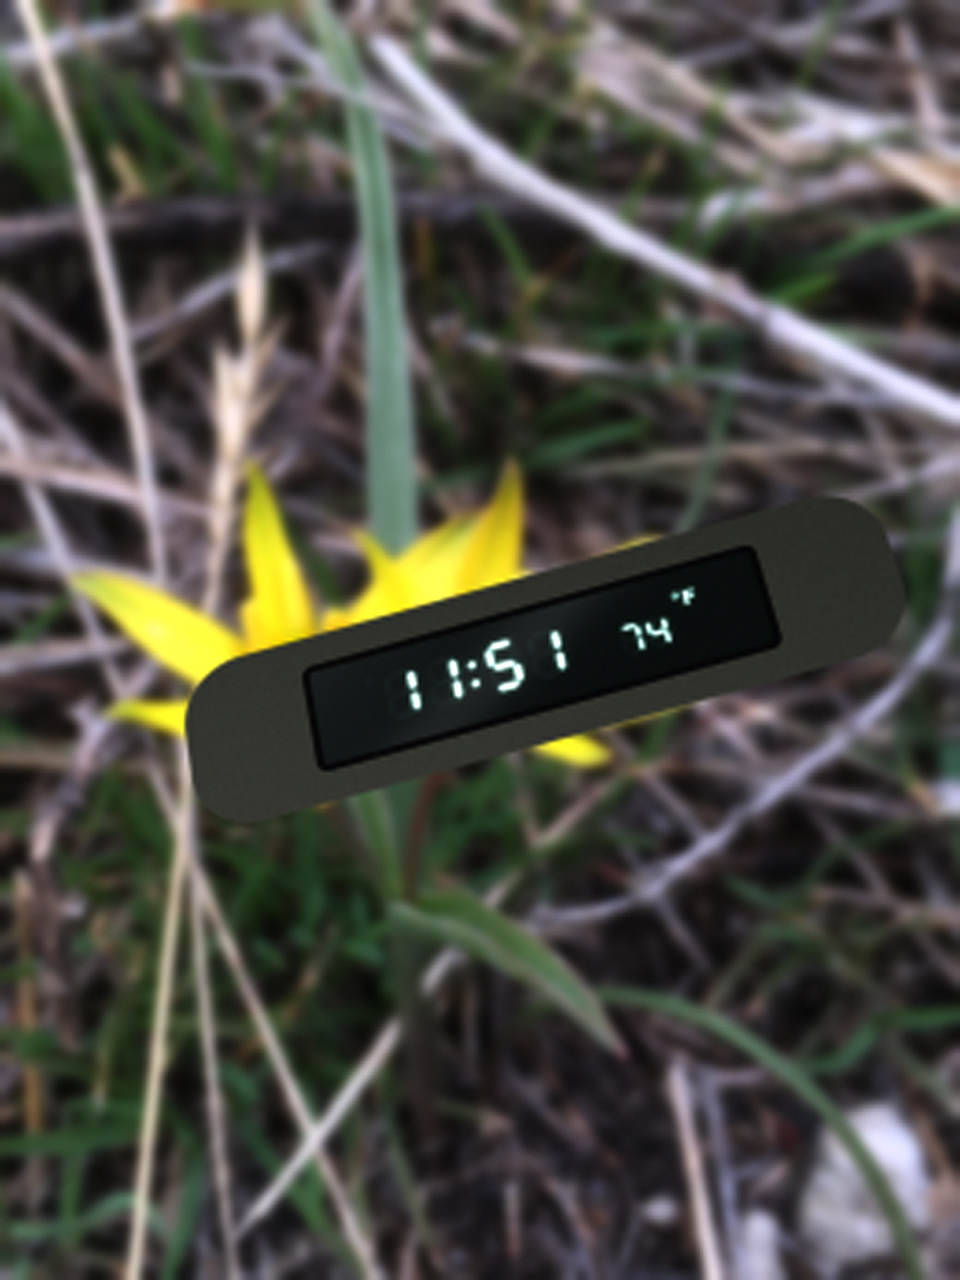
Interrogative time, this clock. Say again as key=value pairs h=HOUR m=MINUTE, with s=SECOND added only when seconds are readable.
h=11 m=51
